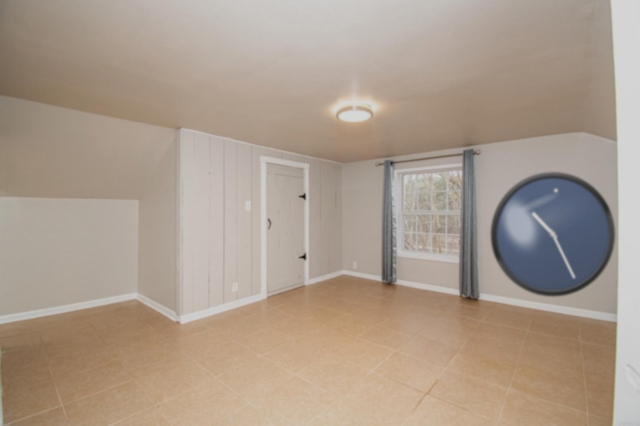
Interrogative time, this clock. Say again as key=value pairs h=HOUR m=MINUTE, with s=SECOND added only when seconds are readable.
h=10 m=25
